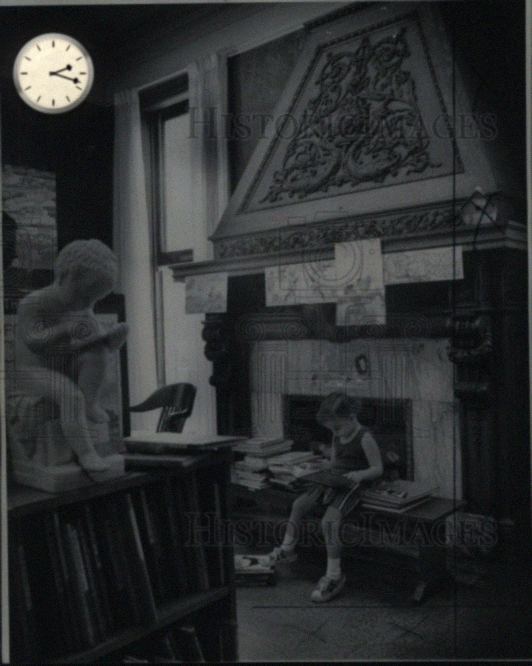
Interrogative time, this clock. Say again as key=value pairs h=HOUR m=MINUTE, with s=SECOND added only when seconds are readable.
h=2 m=18
